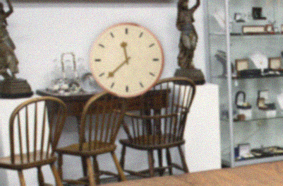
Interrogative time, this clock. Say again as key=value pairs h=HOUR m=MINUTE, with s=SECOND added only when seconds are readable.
h=11 m=38
